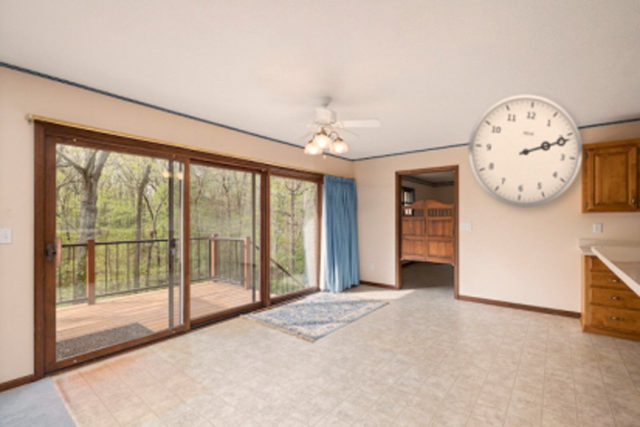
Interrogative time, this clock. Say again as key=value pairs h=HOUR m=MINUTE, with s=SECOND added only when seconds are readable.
h=2 m=11
